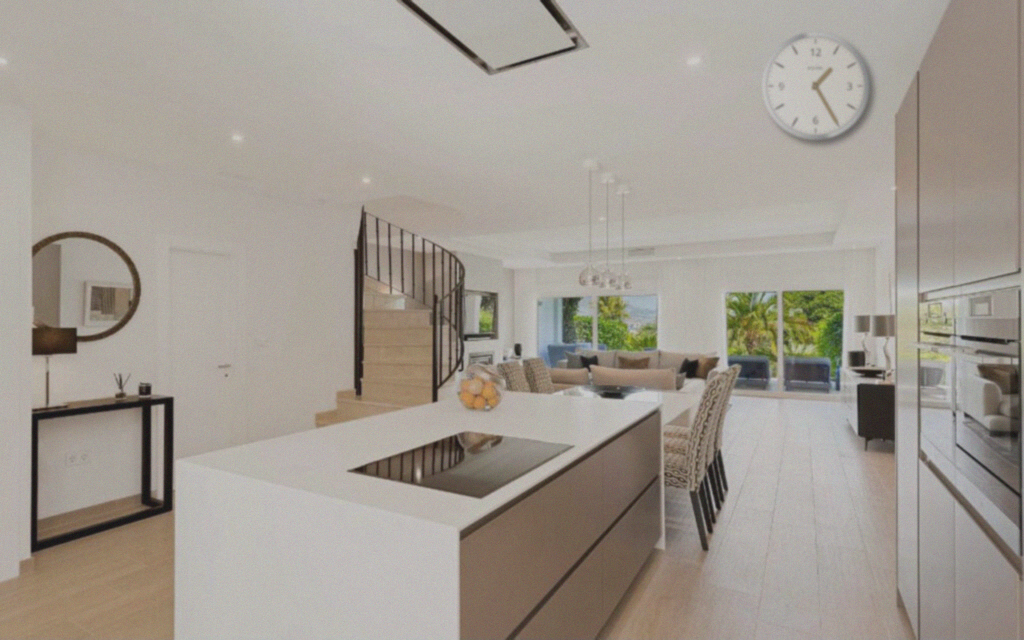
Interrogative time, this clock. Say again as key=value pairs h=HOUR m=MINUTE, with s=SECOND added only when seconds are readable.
h=1 m=25
